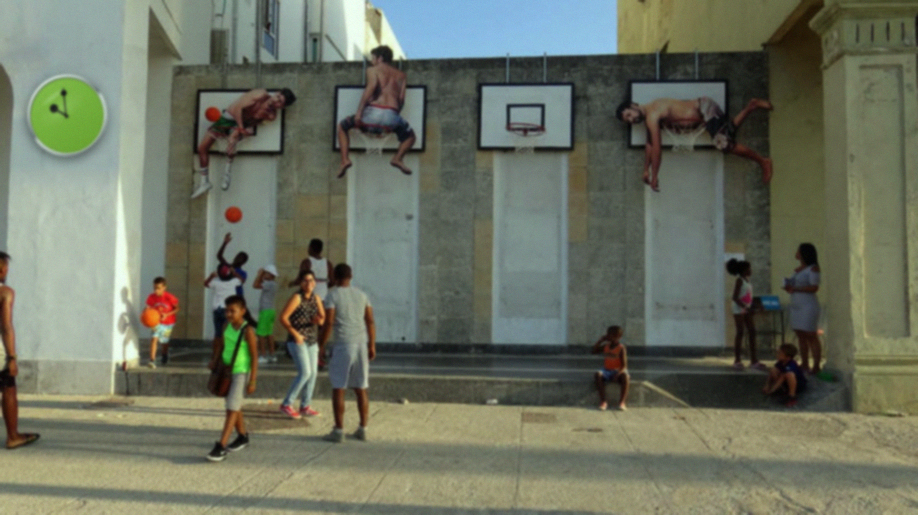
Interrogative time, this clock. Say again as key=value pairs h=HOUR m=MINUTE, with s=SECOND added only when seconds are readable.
h=9 m=59
